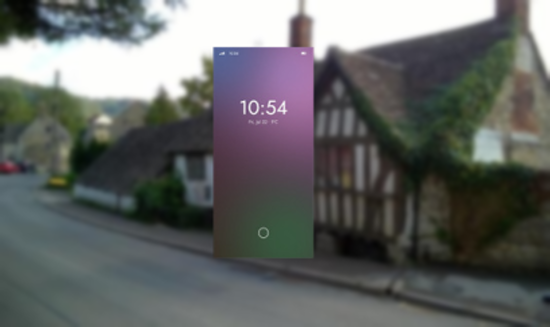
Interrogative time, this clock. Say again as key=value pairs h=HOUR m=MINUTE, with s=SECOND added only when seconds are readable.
h=10 m=54
